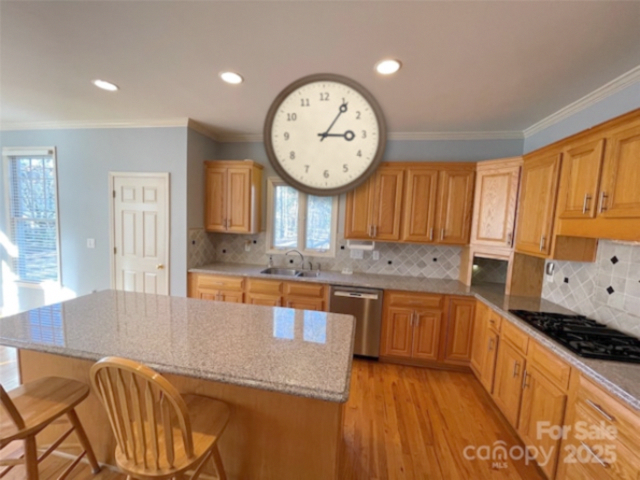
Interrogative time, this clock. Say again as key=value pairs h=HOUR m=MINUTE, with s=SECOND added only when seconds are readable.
h=3 m=6
